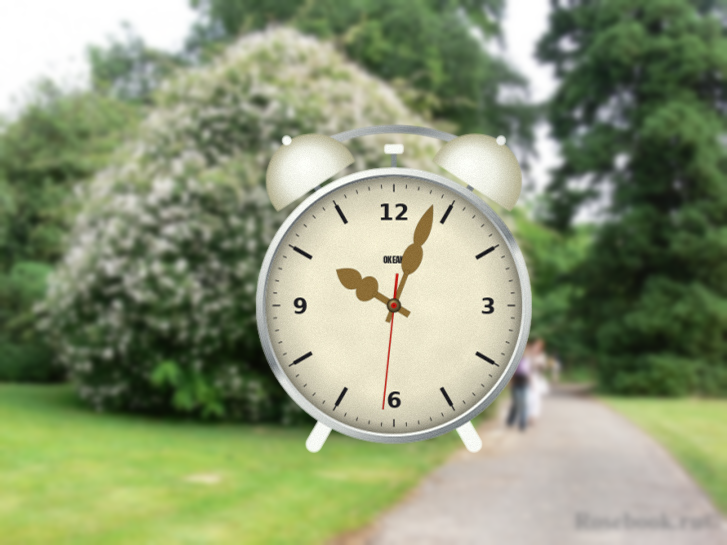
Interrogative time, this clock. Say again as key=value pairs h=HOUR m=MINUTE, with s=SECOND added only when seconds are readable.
h=10 m=3 s=31
